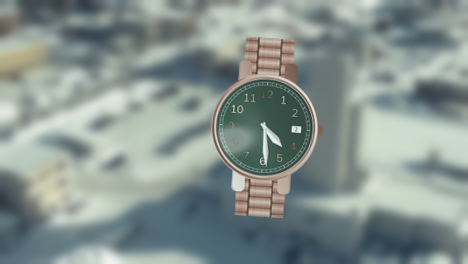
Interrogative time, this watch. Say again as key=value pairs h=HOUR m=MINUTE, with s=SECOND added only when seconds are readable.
h=4 m=29
